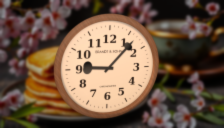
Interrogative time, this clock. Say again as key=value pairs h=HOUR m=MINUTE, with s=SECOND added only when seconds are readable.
h=9 m=7
